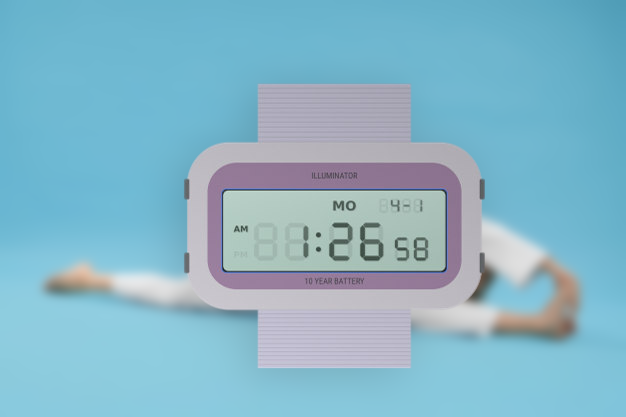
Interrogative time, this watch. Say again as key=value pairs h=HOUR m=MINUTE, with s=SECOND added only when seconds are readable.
h=1 m=26 s=58
